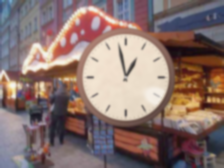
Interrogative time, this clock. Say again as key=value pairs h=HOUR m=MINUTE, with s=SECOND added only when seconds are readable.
h=12 m=58
